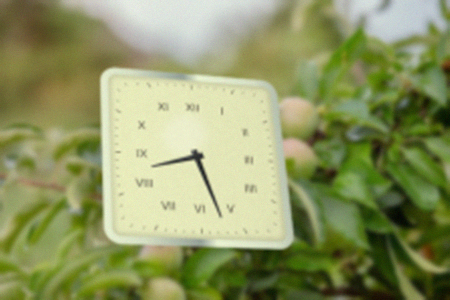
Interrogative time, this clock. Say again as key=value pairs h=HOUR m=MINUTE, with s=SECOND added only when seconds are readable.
h=8 m=27
